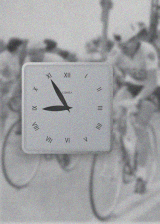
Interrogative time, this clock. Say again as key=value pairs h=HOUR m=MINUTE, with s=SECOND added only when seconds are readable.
h=8 m=55
